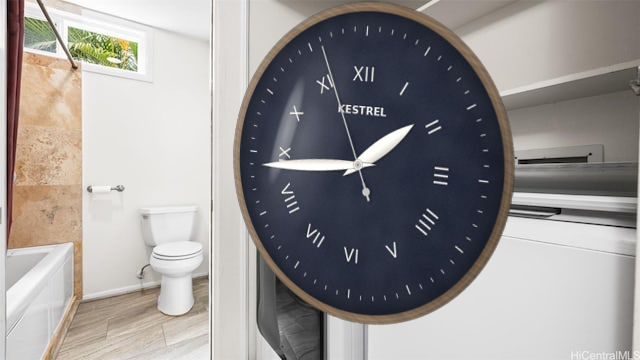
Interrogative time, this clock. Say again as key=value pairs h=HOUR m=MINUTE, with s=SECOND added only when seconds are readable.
h=1 m=43 s=56
